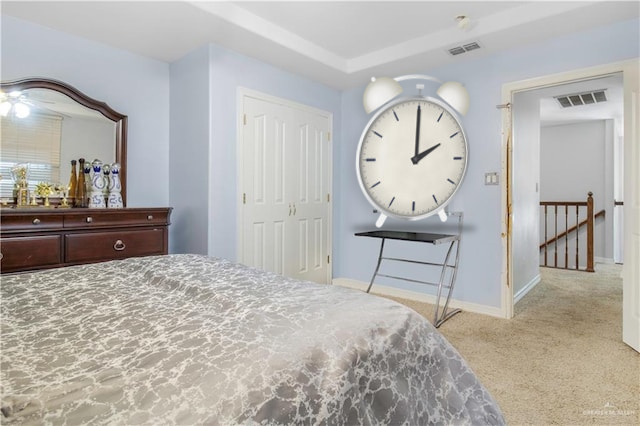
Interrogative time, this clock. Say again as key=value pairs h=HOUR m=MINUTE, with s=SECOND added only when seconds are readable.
h=2 m=0
